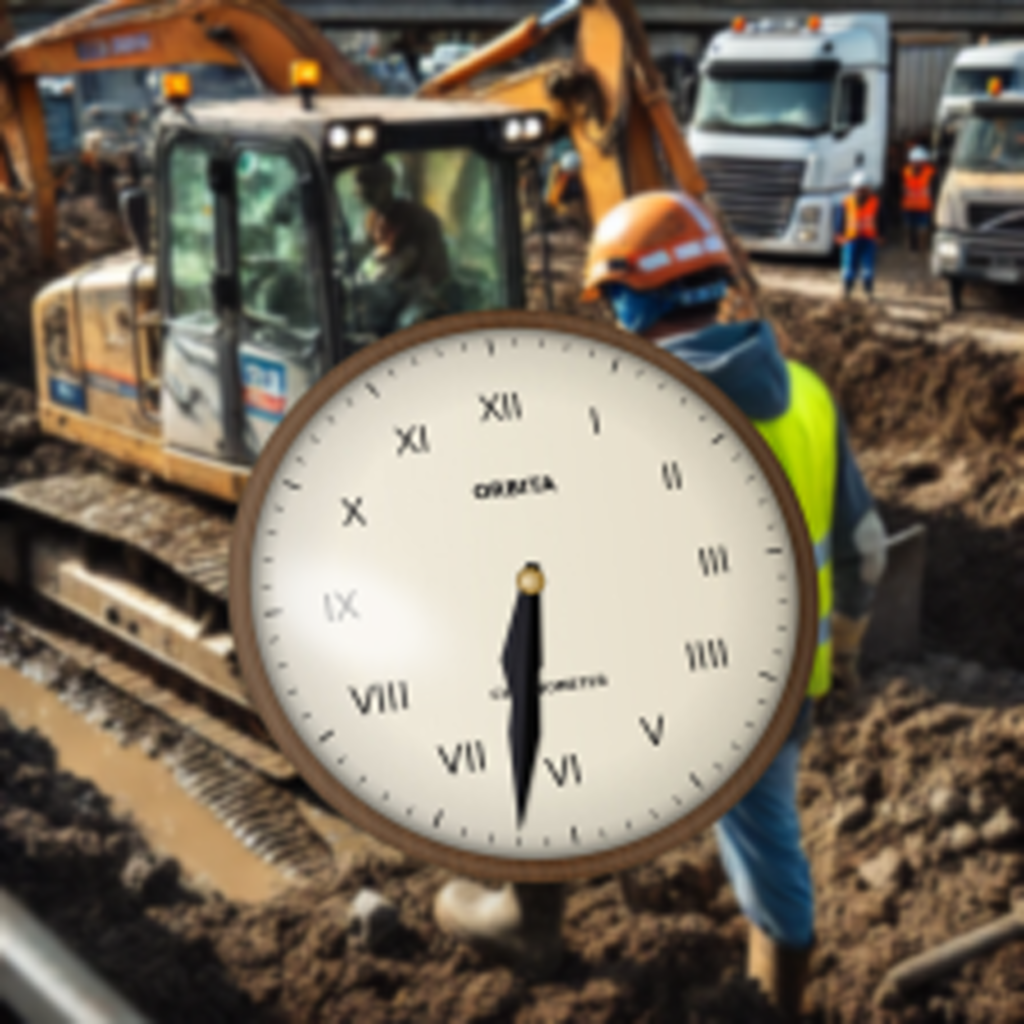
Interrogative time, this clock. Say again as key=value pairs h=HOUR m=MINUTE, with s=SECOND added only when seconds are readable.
h=6 m=32
